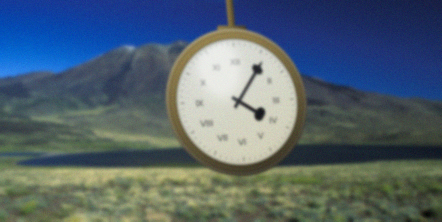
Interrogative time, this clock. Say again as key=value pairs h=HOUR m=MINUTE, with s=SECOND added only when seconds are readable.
h=4 m=6
